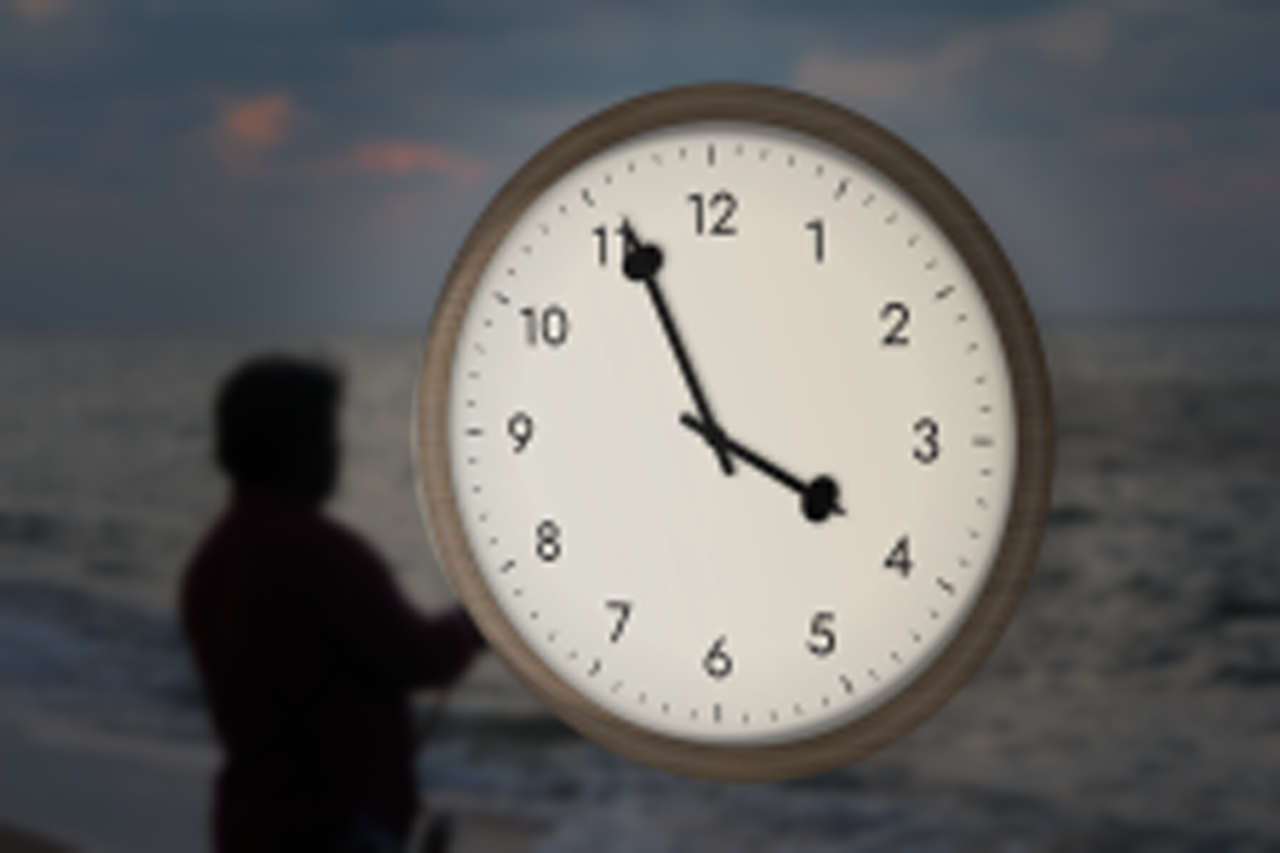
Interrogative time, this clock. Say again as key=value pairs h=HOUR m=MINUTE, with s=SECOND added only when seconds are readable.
h=3 m=56
